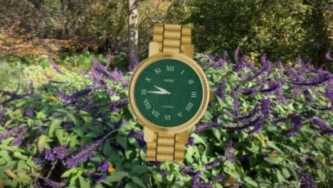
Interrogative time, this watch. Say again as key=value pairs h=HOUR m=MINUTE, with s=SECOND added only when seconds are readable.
h=9 m=45
